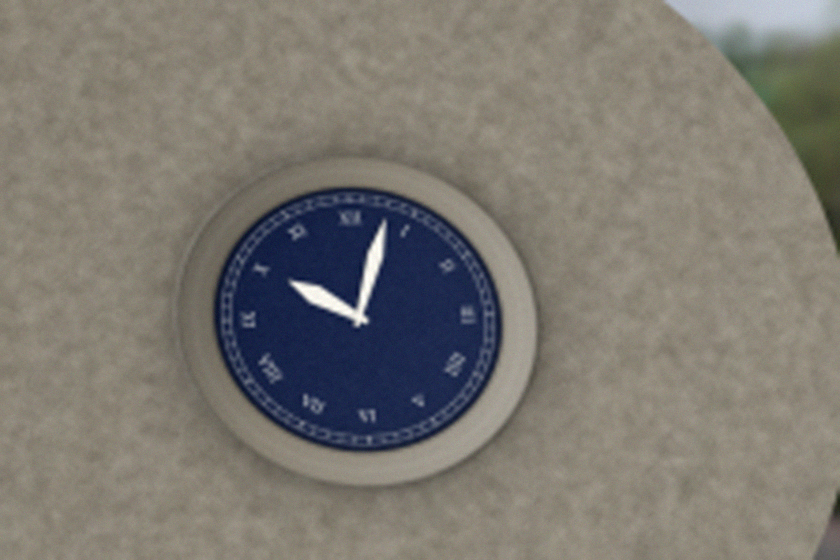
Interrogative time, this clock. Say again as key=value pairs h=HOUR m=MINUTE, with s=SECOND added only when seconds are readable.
h=10 m=3
